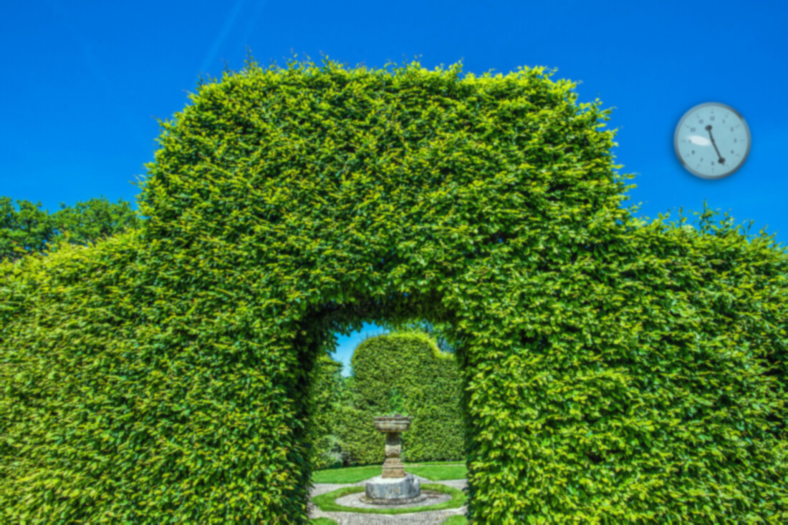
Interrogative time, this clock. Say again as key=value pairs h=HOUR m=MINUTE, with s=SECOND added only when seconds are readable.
h=11 m=26
